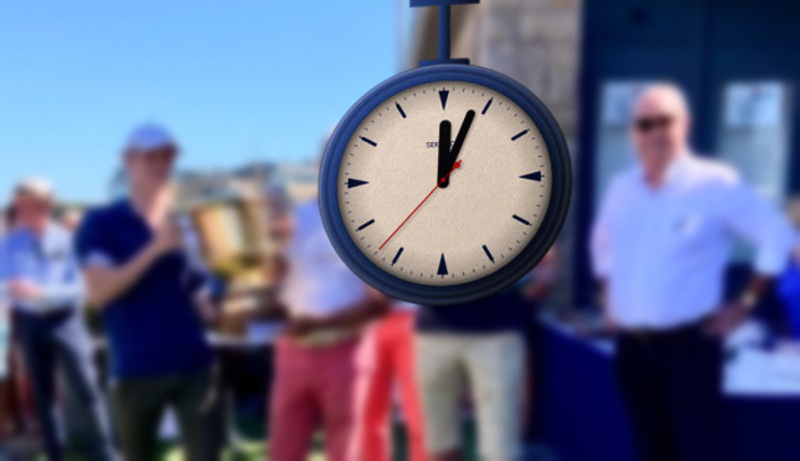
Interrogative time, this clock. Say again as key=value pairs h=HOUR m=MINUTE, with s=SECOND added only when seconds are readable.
h=12 m=3 s=37
